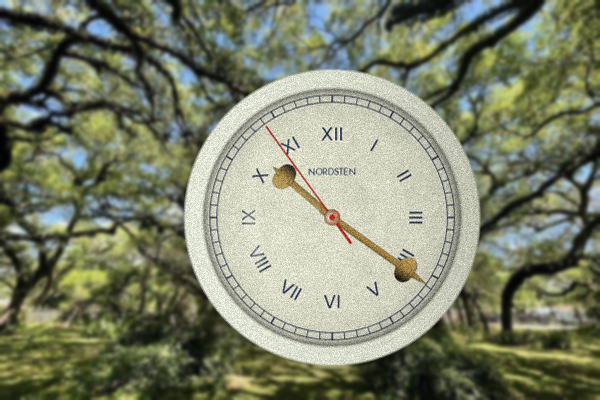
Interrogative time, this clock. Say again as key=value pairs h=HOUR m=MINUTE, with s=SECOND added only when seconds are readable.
h=10 m=20 s=54
